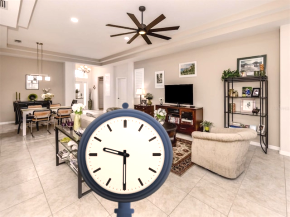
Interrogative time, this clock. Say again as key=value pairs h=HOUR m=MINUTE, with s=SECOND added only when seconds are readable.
h=9 m=30
